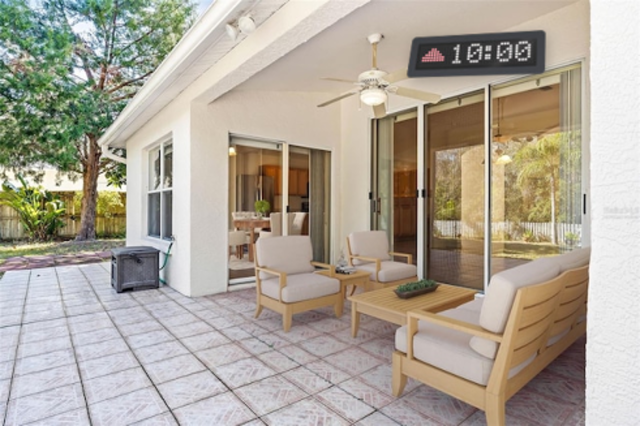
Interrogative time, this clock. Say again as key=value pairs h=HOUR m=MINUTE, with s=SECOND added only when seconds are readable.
h=10 m=0
